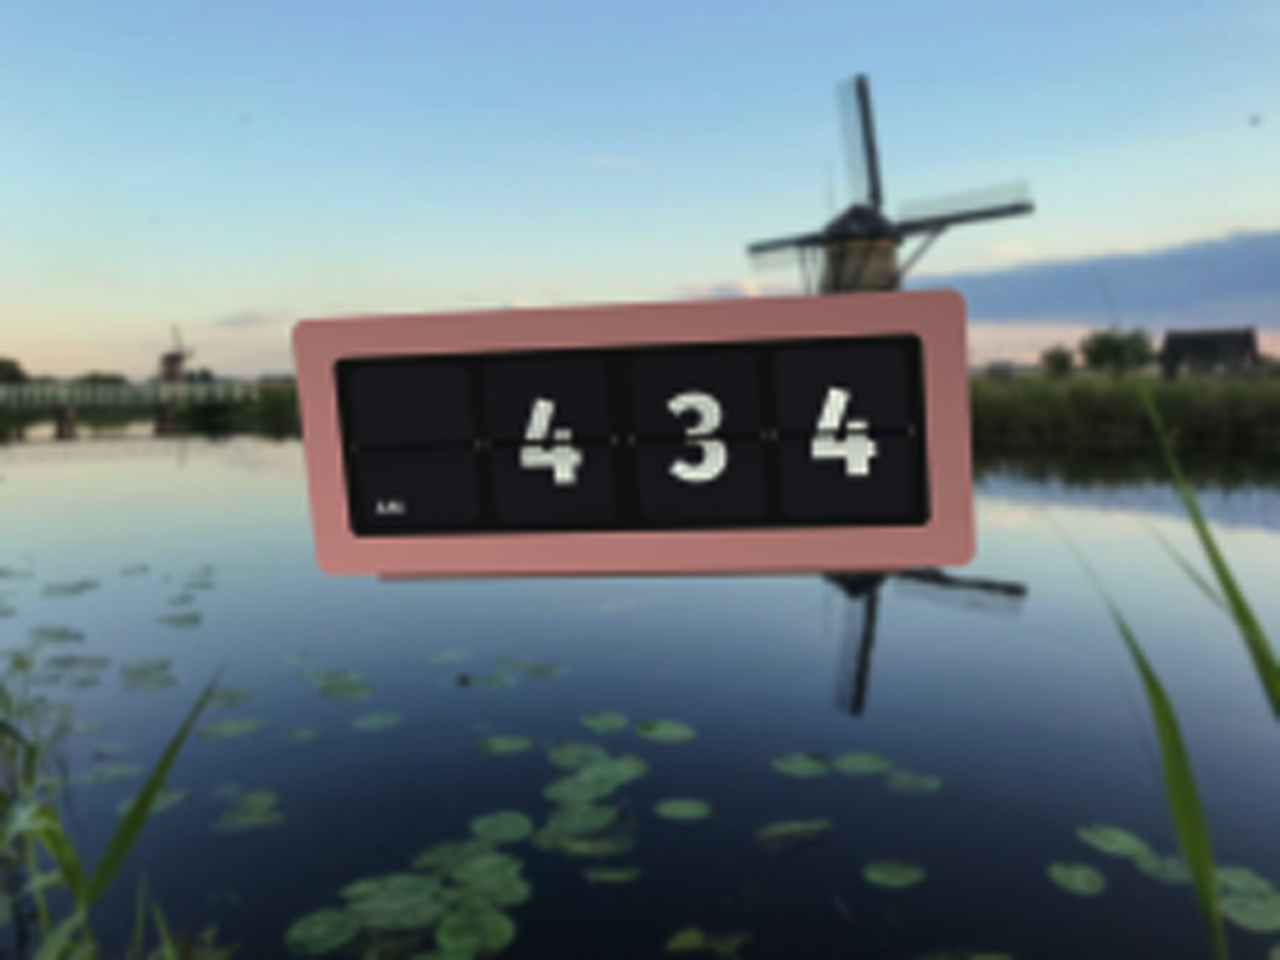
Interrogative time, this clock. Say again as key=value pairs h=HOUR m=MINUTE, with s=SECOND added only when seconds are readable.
h=4 m=34
